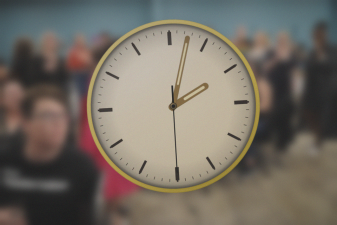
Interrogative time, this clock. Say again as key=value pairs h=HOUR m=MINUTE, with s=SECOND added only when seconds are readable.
h=2 m=2 s=30
